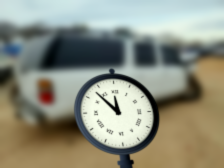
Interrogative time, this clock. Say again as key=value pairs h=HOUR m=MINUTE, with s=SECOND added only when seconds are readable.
h=11 m=53
